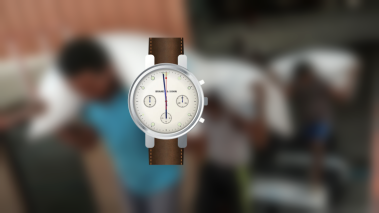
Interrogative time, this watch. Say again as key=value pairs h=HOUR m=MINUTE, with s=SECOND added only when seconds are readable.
h=5 m=59
